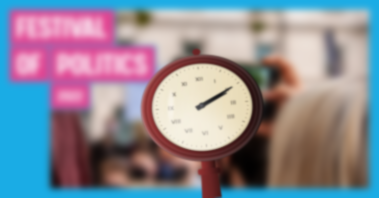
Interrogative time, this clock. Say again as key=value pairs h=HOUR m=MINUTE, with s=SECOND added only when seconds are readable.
h=2 m=10
